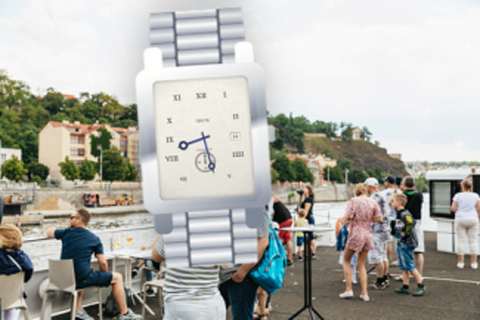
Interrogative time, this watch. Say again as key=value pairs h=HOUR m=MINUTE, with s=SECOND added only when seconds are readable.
h=8 m=28
